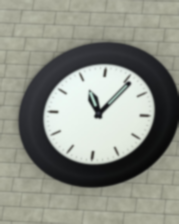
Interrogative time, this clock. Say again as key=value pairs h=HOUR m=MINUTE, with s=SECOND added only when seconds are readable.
h=11 m=6
